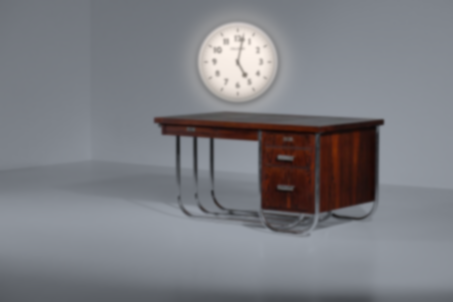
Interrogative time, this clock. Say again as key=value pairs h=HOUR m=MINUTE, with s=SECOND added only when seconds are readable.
h=5 m=2
